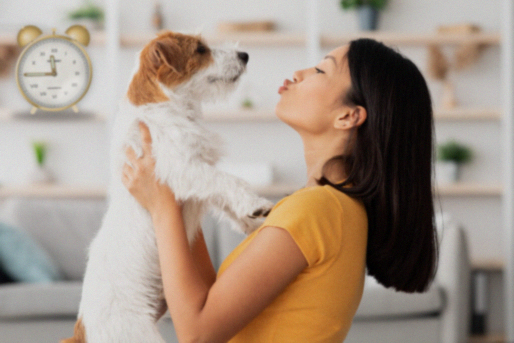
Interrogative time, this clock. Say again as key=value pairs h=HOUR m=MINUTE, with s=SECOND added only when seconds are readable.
h=11 m=45
